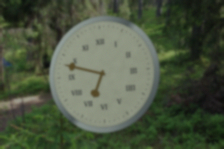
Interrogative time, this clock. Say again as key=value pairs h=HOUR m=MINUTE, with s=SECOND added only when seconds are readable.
h=6 m=48
